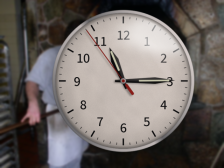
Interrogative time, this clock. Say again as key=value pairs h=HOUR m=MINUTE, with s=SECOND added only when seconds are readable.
h=11 m=14 s=54
